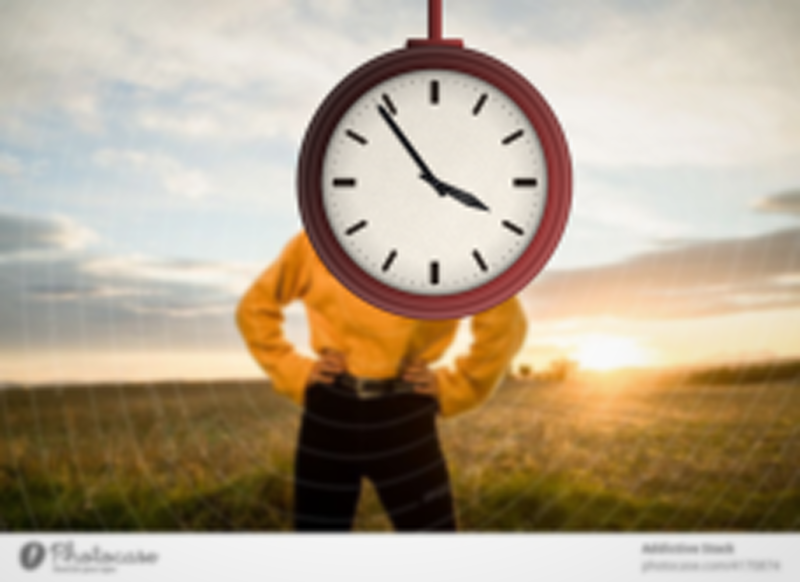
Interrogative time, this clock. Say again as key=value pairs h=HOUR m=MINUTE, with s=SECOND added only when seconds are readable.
h=3 m=54
